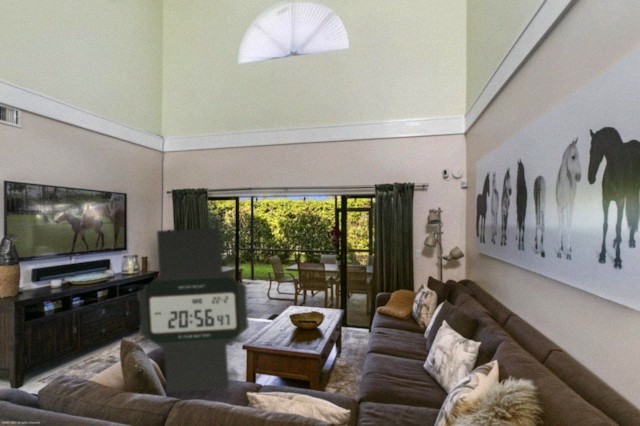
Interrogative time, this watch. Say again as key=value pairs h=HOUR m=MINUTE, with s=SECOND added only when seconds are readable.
h=20 m=56
